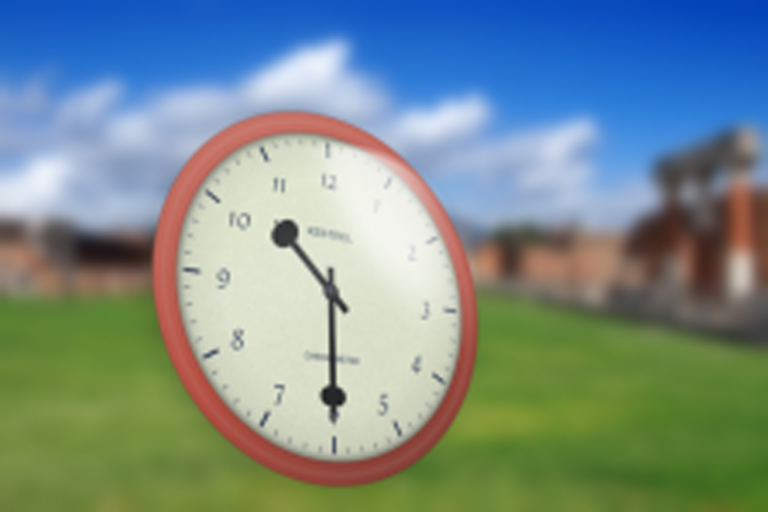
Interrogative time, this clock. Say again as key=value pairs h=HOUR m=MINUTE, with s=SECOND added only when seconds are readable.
h=10 m=30
